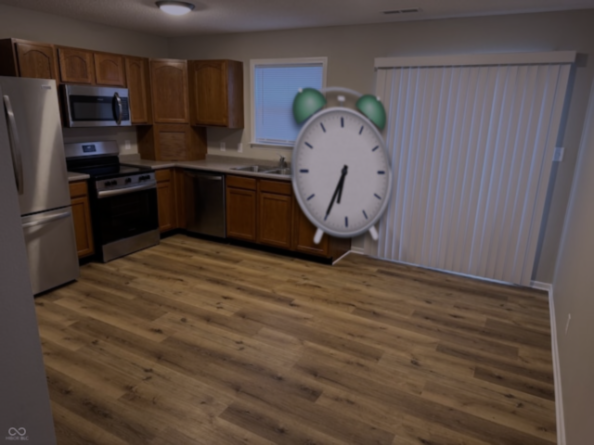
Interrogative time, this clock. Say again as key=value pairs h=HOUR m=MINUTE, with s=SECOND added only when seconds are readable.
h=6 m=35
